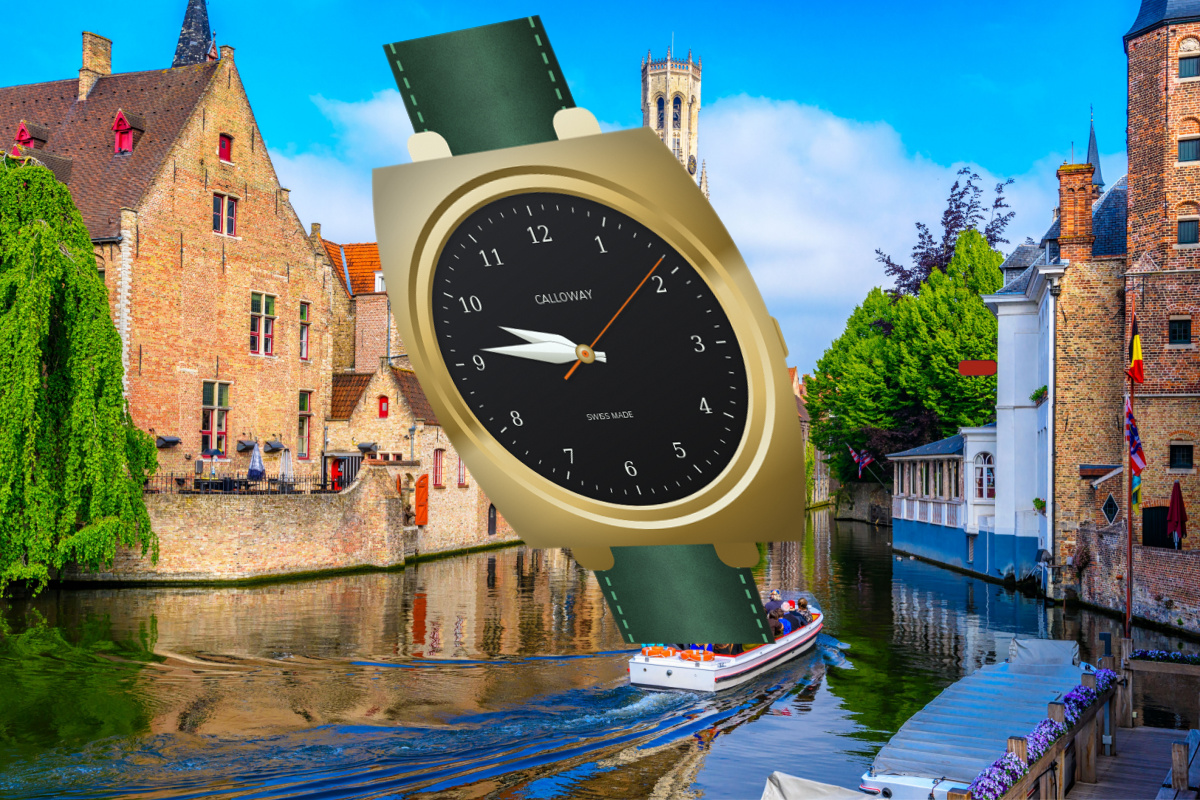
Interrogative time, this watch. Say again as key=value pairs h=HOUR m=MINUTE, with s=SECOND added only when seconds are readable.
h=9 m=46 s=9
